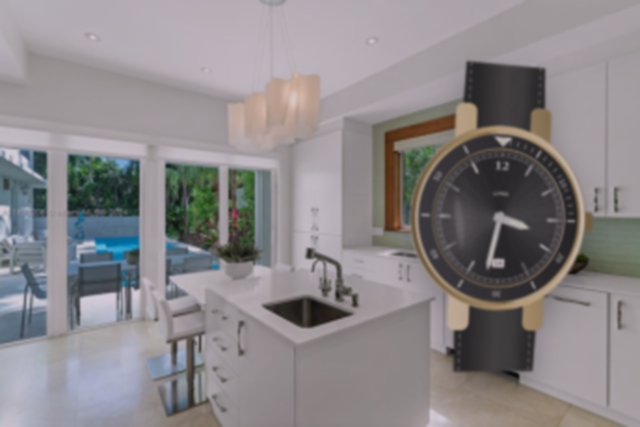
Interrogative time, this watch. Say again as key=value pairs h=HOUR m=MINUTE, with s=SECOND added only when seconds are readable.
h=3 m=32
